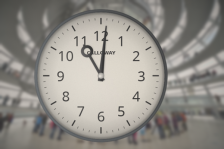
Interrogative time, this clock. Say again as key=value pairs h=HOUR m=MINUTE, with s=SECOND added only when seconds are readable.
h=11 m=1
